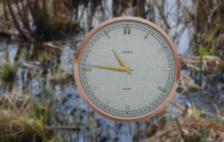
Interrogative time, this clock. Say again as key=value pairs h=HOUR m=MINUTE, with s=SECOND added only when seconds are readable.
h=10 m=46
